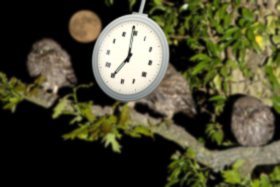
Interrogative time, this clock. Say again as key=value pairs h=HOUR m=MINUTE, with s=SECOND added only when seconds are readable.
h=6 m=59
